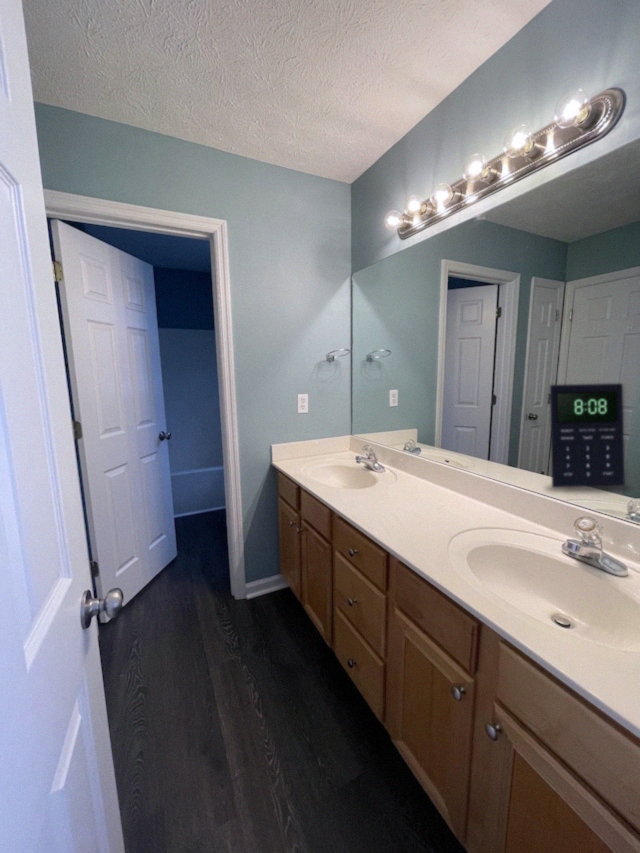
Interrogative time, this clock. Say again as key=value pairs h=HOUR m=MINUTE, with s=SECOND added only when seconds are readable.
h=8 m=8
